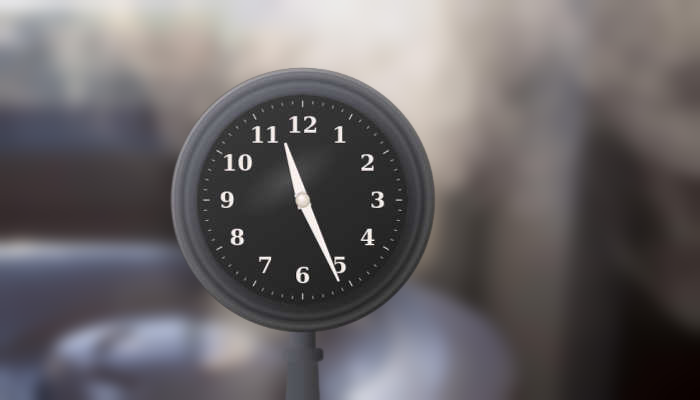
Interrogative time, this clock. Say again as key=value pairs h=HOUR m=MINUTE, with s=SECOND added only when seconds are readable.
h=11 m=26
